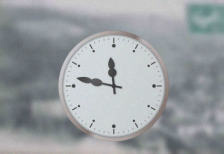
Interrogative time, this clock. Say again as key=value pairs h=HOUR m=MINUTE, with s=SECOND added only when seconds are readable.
h=11 m=47
